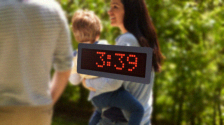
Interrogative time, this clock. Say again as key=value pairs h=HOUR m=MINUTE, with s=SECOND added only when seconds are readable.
h=3 m=39
